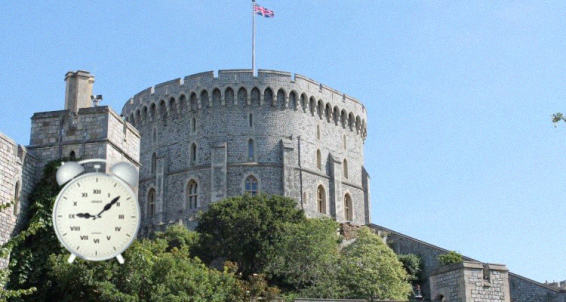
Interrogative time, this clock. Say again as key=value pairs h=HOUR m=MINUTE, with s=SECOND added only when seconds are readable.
h=9 m=8
